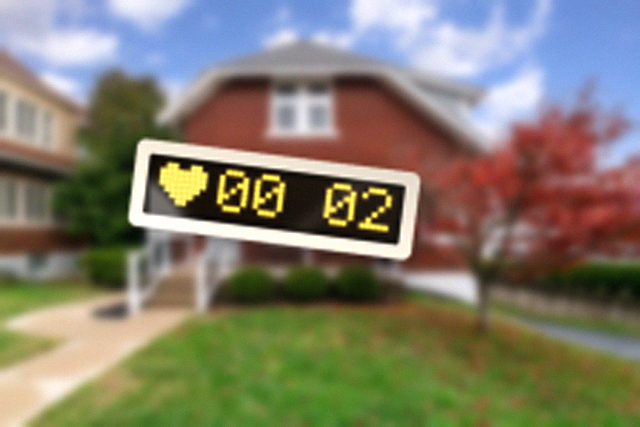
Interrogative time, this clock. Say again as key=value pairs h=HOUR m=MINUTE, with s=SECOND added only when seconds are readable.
h=0 m=2
